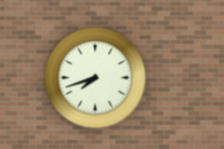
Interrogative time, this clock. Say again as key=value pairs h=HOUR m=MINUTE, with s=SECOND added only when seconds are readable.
h=7 m=42
